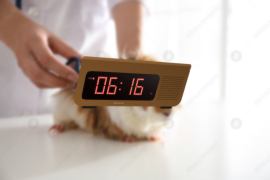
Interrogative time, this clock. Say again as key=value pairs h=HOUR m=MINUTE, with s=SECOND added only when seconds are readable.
h=6 m=16
